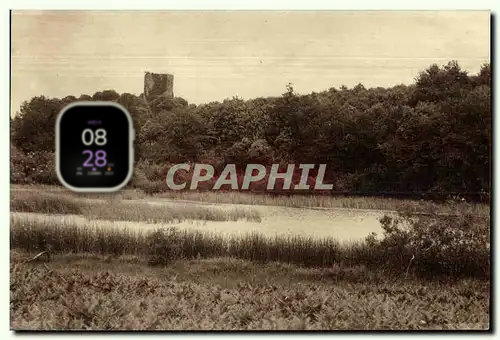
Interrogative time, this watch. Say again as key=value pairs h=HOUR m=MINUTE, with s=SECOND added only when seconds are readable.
h=8 m=28
